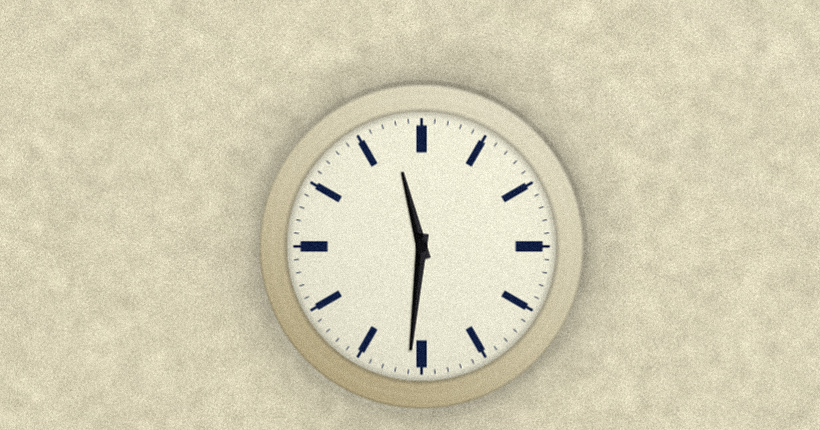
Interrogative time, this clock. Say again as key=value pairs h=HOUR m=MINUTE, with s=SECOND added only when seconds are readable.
h=11 m=31
